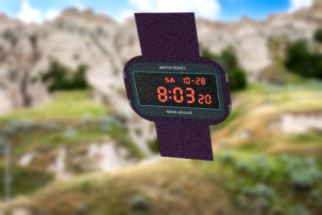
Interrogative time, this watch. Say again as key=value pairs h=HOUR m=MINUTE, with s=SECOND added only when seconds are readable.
h=8 m=3 s=20
